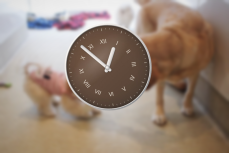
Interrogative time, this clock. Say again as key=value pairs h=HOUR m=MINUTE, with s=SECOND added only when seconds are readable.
h=12 m=53
